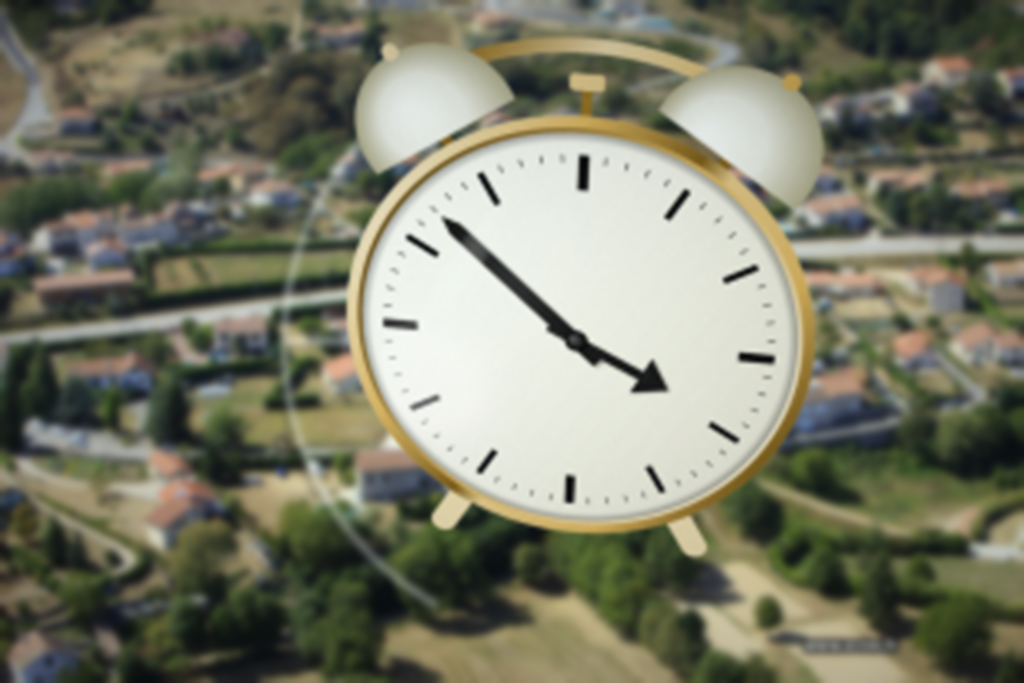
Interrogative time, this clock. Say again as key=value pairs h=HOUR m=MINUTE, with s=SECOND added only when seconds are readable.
h=3 m=52
